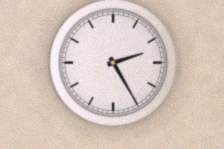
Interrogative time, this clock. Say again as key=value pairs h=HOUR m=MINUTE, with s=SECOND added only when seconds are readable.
h=2 m=25
